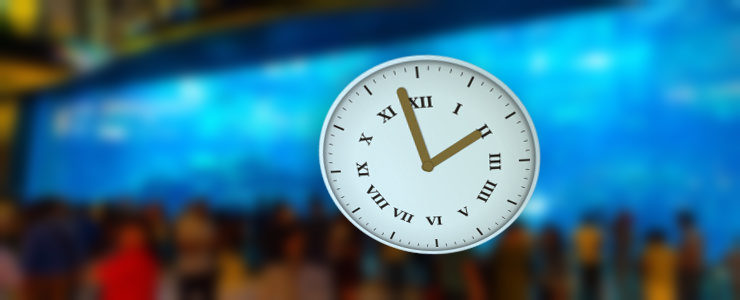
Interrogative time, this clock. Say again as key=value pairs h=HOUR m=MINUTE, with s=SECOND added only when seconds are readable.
h=1 m=58
